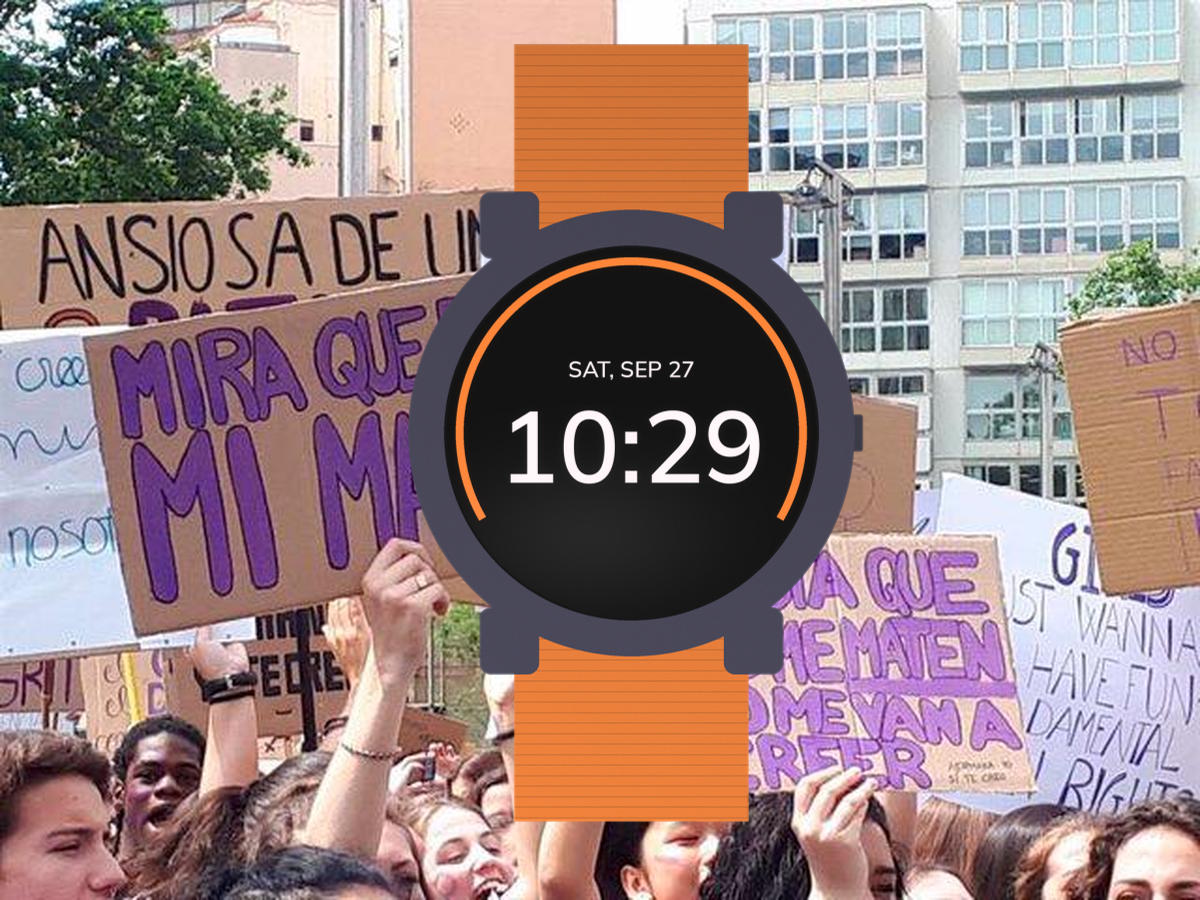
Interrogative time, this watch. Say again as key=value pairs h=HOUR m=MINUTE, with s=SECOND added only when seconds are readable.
h=10 m=29
